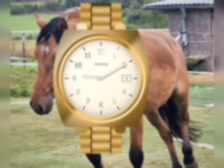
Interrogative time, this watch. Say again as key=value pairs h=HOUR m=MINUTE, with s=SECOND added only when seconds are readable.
h=9 m=10
